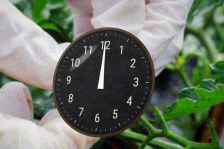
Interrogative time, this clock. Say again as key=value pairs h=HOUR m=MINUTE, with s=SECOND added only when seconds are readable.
h=12 m=0
